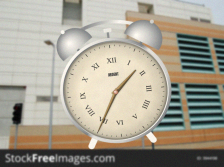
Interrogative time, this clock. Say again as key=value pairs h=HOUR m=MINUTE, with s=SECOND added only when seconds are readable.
h=1 m=35
